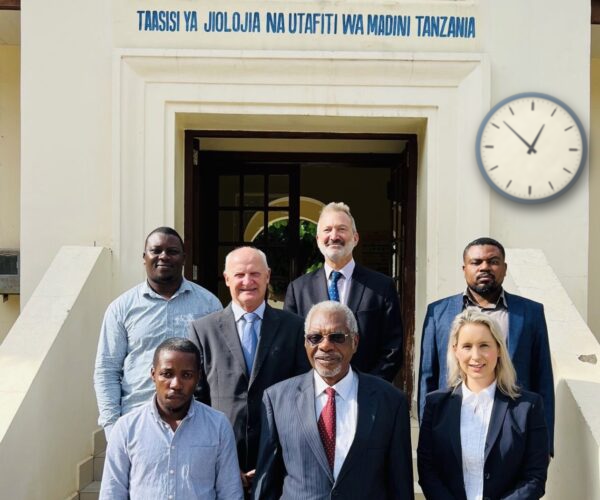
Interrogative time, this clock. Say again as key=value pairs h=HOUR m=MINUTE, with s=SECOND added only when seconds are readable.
h=12 m=52
